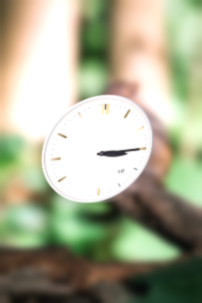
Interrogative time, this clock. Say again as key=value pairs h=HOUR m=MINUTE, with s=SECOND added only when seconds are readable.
h=3 m=15
